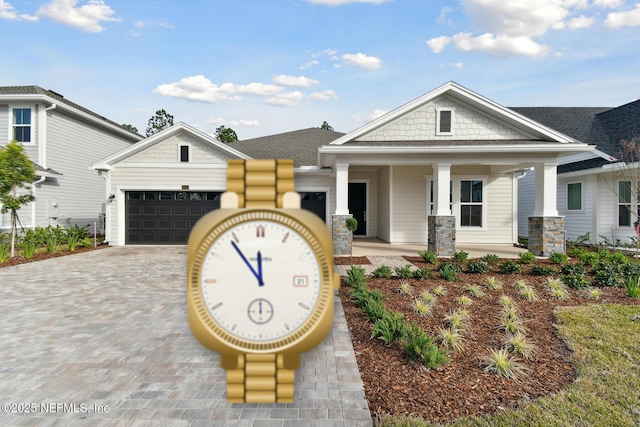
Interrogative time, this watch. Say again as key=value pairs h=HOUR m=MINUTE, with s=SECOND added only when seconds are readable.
h=11 m=54
